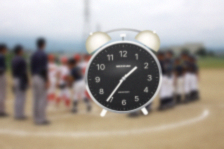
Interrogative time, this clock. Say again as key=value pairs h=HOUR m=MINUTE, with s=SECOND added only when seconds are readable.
h=1 m=36
